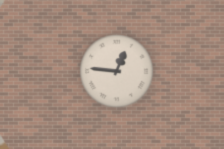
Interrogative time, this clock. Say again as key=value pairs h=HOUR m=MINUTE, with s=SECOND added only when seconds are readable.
h=12 m=46
